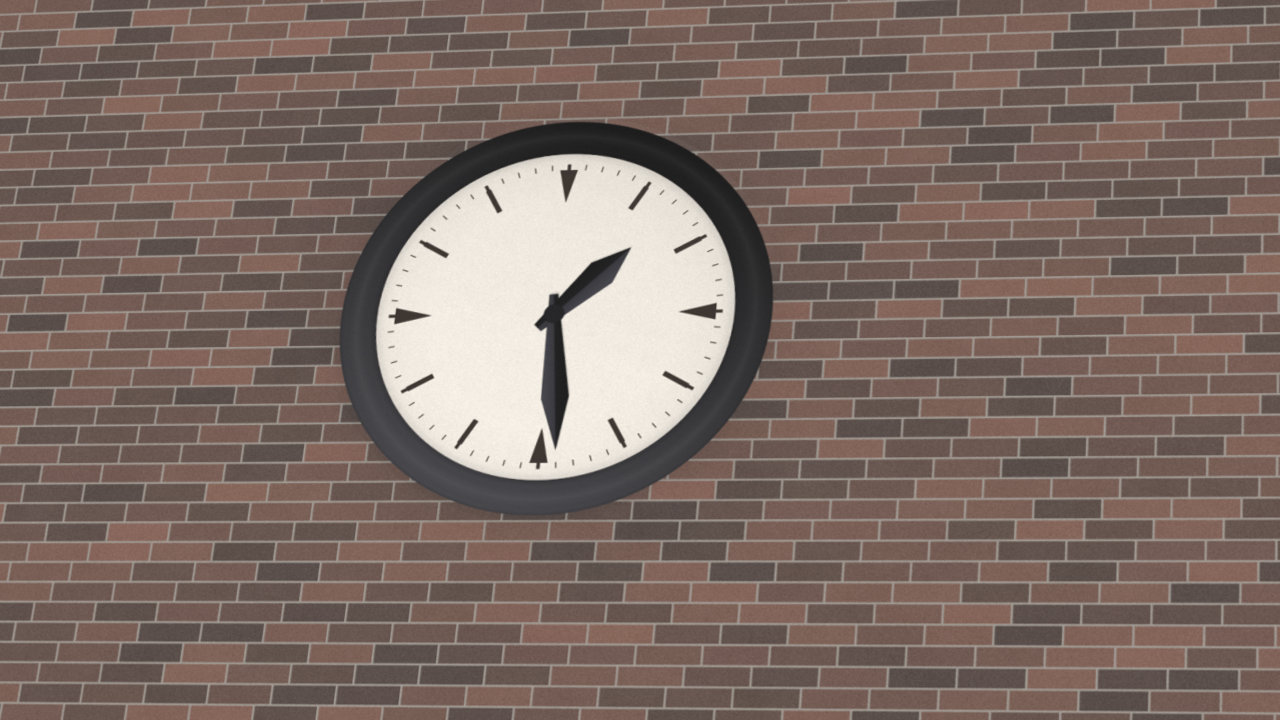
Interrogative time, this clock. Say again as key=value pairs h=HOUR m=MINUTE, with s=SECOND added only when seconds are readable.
h=1 m=29
